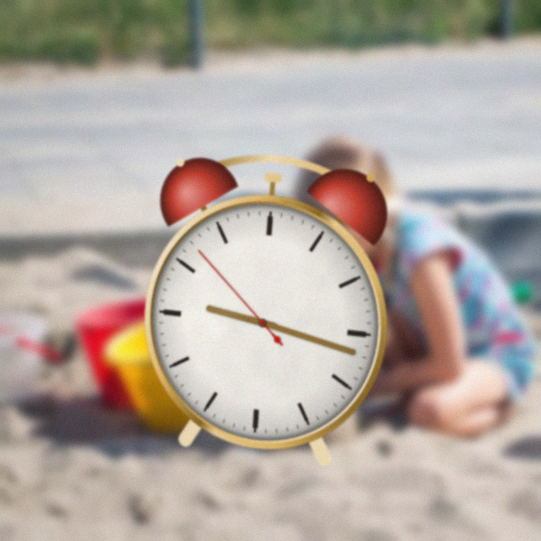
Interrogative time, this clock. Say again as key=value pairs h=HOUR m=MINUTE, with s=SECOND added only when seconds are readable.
h=9 m=16 s=52
